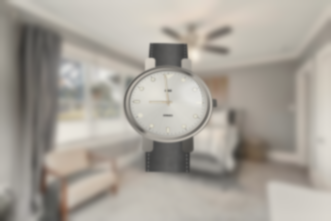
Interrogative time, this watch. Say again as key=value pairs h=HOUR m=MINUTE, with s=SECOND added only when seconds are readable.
h=8 m=59
